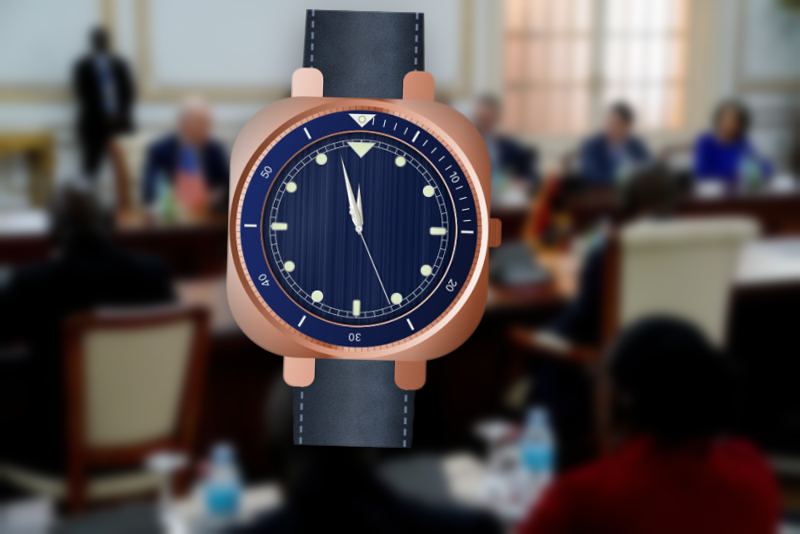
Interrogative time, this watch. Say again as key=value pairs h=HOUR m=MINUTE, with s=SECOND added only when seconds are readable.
h=11 m=57 s=26
